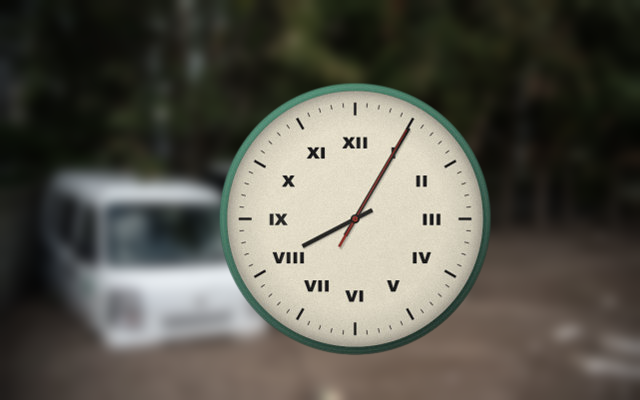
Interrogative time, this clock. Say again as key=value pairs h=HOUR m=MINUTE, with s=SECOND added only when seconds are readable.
h=8 m=5 s=5
